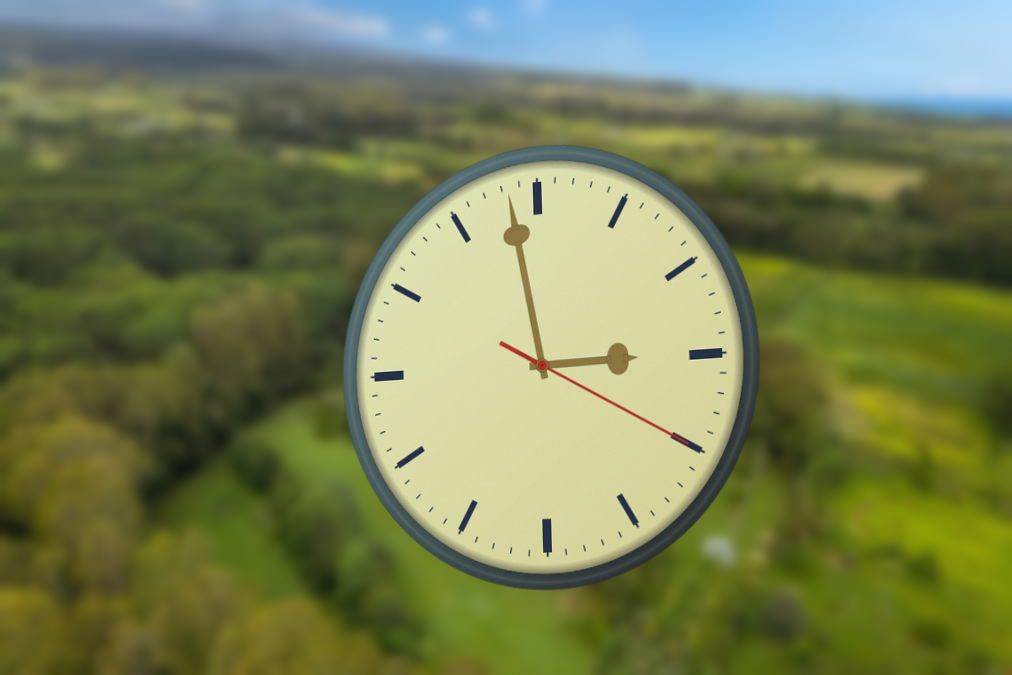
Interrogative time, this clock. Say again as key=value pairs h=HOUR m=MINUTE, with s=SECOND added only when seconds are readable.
h=2 m=58 s=20
